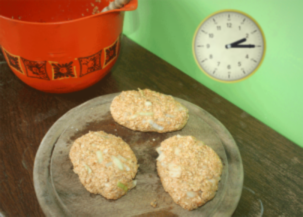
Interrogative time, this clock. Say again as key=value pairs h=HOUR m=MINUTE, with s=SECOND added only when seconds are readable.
h=2 m=15
